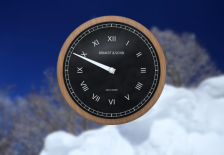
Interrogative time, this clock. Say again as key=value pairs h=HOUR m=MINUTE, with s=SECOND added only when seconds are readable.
h=9 m=49
